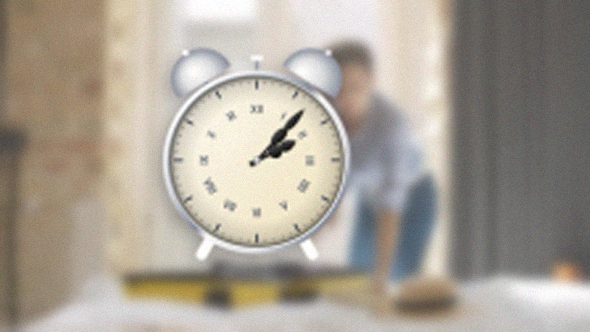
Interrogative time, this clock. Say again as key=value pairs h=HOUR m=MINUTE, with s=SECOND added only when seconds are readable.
h=2 m=7
